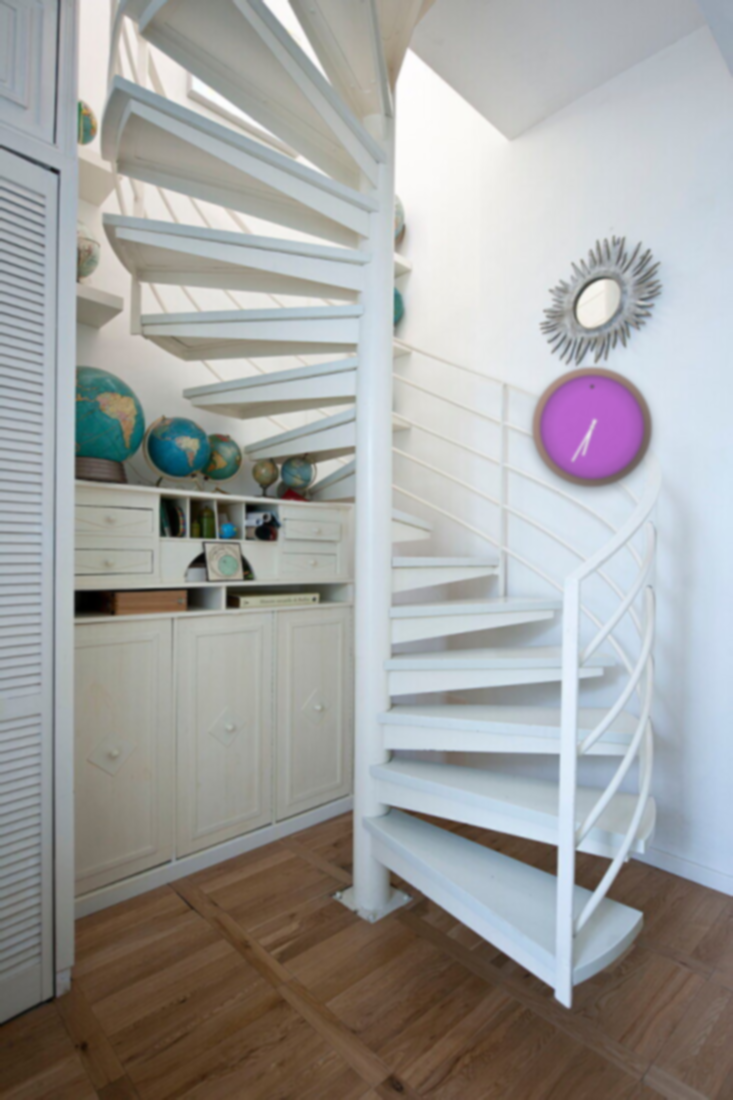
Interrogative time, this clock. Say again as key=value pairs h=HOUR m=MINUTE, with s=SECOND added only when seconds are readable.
h=6 m=35
